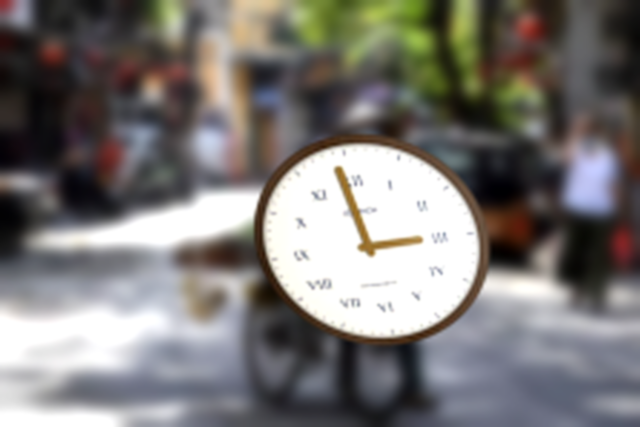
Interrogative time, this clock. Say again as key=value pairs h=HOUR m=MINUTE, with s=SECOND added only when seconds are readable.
h=2 m=59
